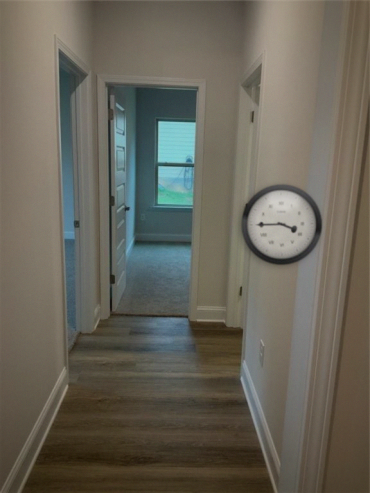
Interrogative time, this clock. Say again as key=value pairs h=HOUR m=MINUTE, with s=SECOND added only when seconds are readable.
h=3 m=45
